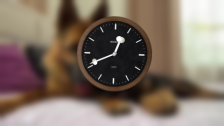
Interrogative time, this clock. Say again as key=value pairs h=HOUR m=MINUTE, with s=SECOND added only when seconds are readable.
h=12 m=41
